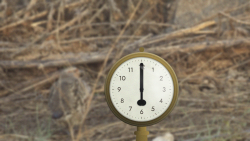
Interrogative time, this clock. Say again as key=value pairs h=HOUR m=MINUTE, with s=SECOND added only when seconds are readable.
h=6 m=0
